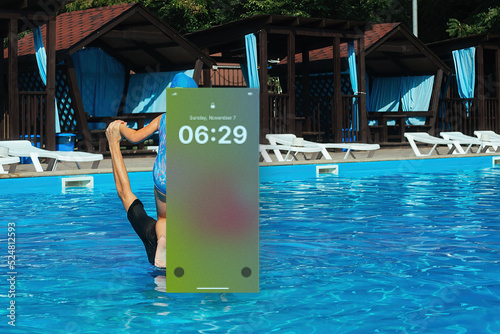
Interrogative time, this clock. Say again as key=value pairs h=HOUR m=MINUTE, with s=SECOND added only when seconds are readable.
h=6 m=29
